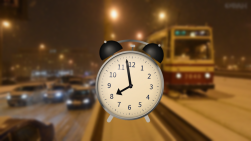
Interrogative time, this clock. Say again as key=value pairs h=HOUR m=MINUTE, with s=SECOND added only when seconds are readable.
h=7 m=58
